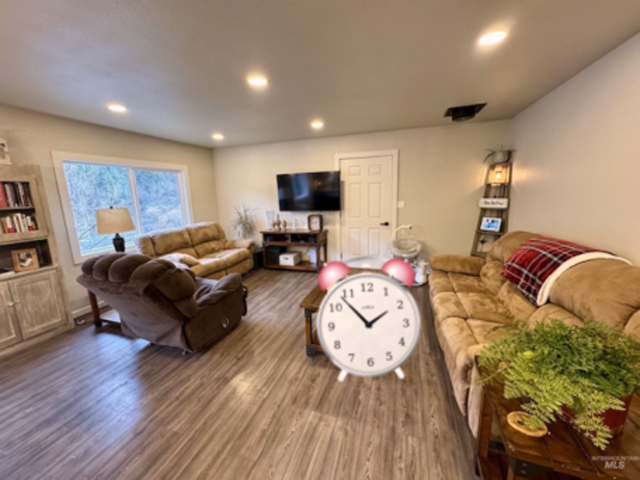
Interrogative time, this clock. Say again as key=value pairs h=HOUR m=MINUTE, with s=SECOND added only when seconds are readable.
h=1 m=53
